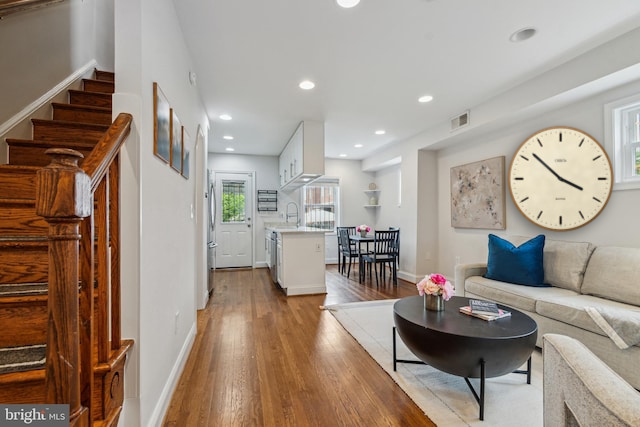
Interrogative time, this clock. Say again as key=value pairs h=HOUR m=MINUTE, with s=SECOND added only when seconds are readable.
h=3 m=52
